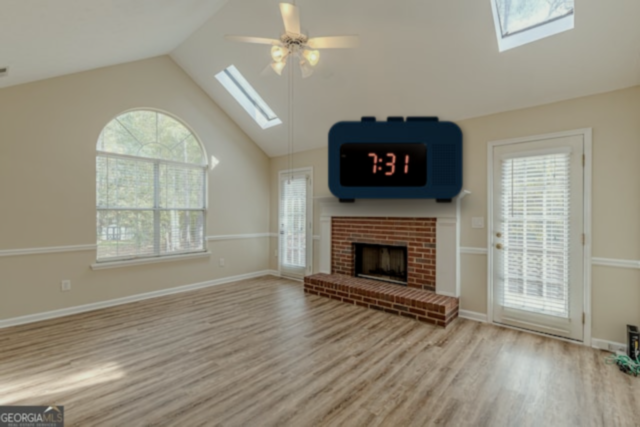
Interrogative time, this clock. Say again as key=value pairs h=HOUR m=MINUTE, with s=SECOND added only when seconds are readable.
h=7 m=31
